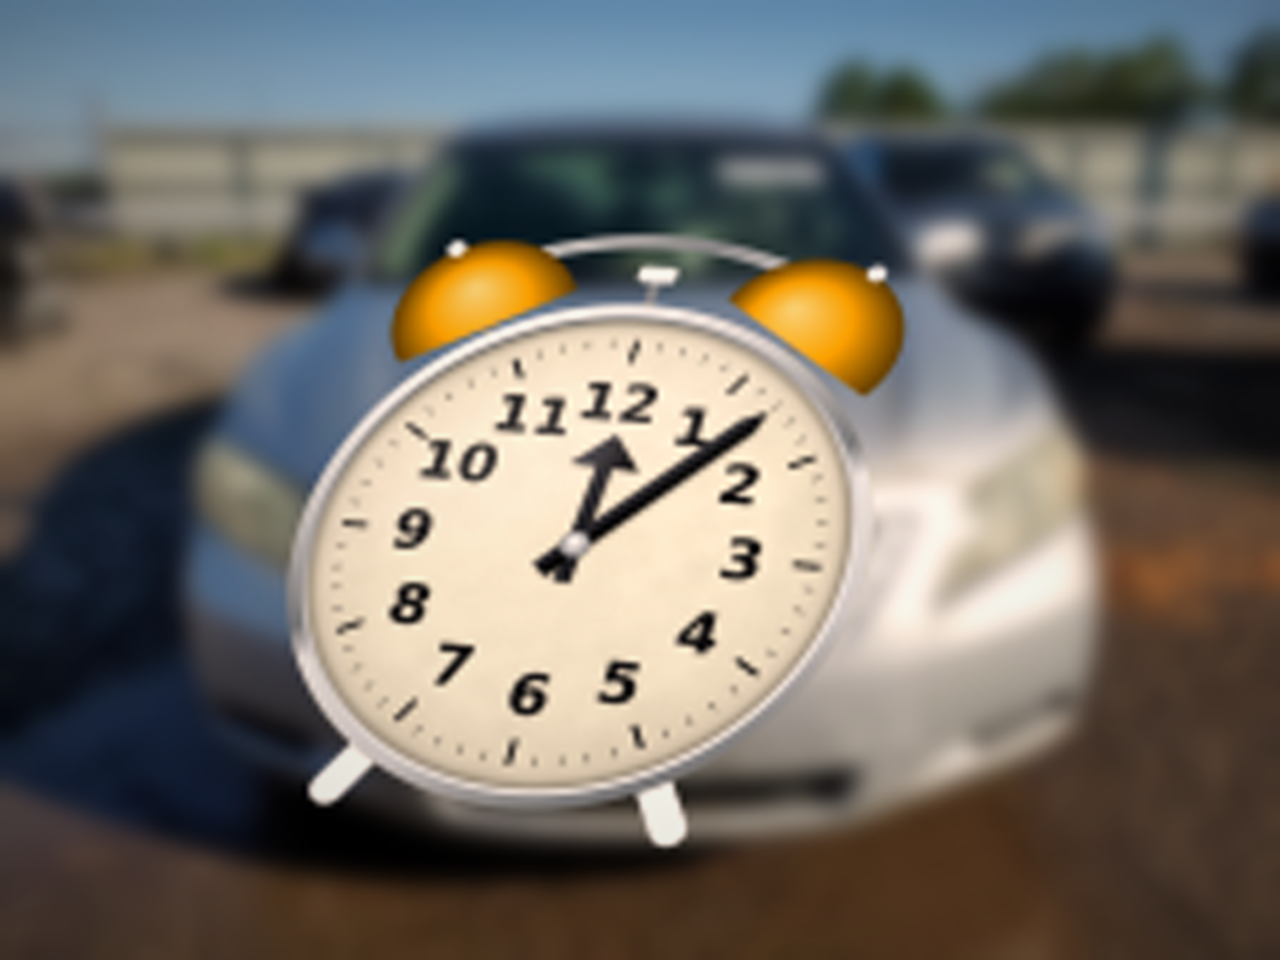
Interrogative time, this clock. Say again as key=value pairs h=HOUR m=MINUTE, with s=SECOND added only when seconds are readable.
h=12 m=7
